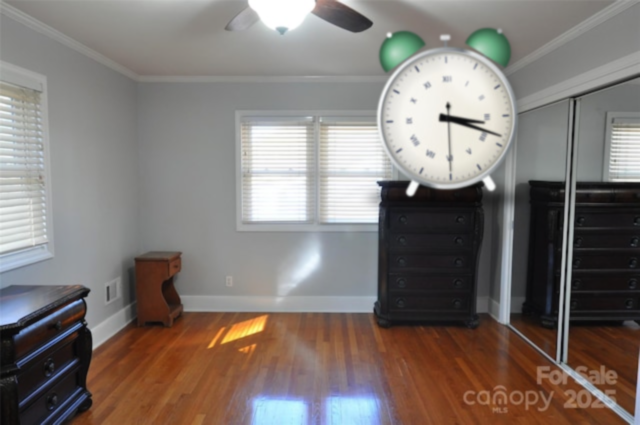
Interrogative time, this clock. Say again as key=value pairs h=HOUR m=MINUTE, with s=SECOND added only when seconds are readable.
h=3 m=18 s=30
